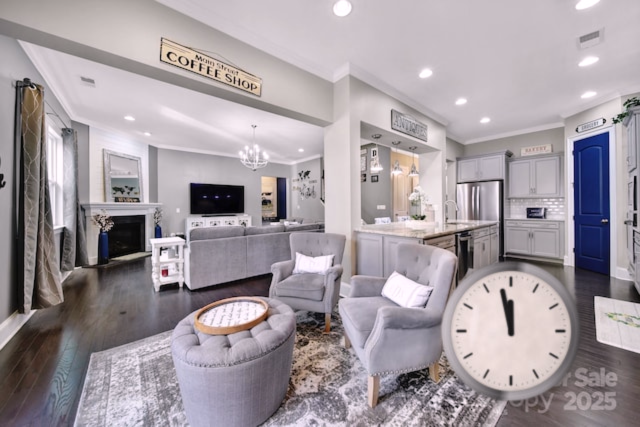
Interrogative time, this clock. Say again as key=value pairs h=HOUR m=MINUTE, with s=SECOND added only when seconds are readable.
h=11 m=58
